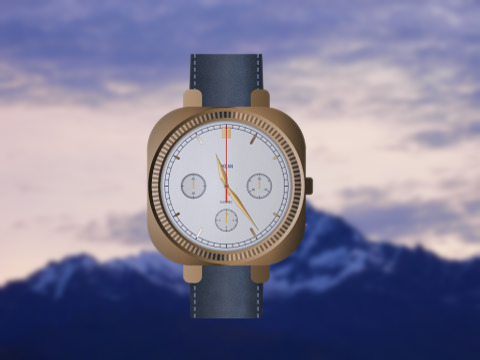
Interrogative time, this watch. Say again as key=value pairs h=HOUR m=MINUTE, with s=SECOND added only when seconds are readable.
h=11 m=24
